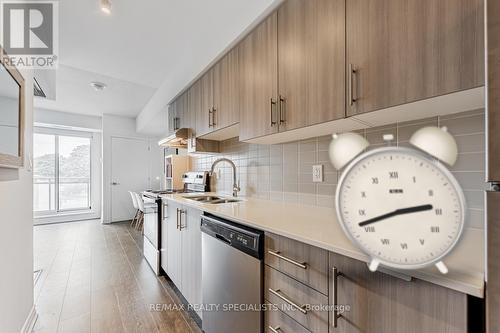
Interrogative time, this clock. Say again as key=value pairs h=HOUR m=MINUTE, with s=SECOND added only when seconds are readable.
h=2 m=42
